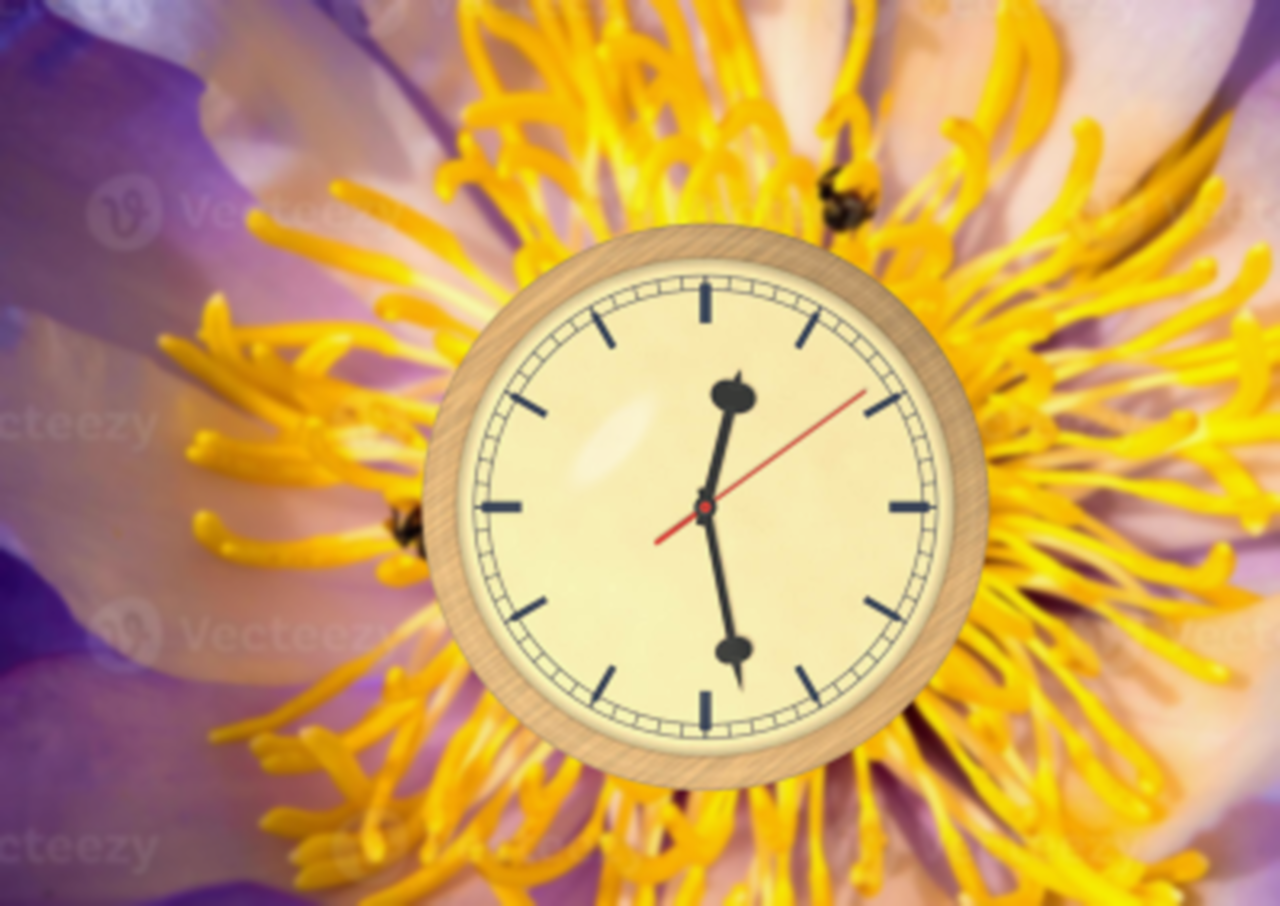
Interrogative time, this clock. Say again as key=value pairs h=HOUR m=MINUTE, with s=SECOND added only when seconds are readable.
h=12 m=28 s=9
